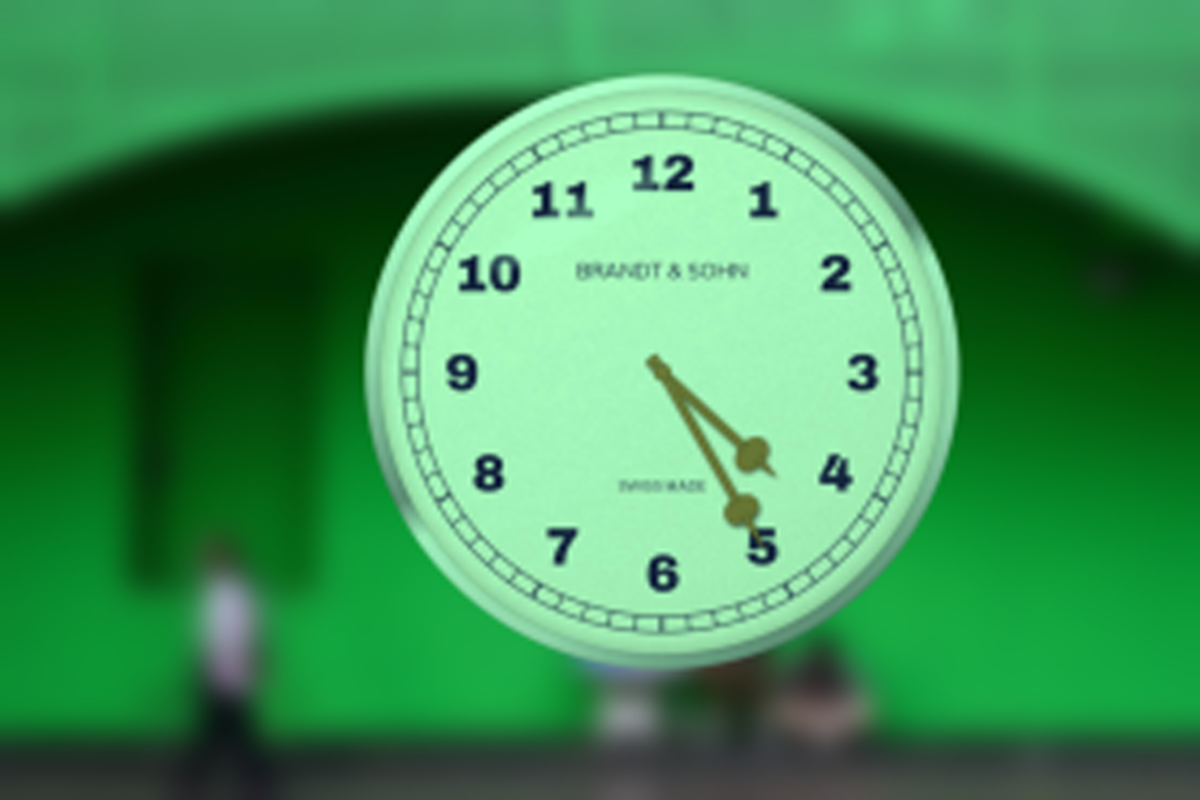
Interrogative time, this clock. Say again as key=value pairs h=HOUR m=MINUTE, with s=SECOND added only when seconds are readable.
h=4 m=25
